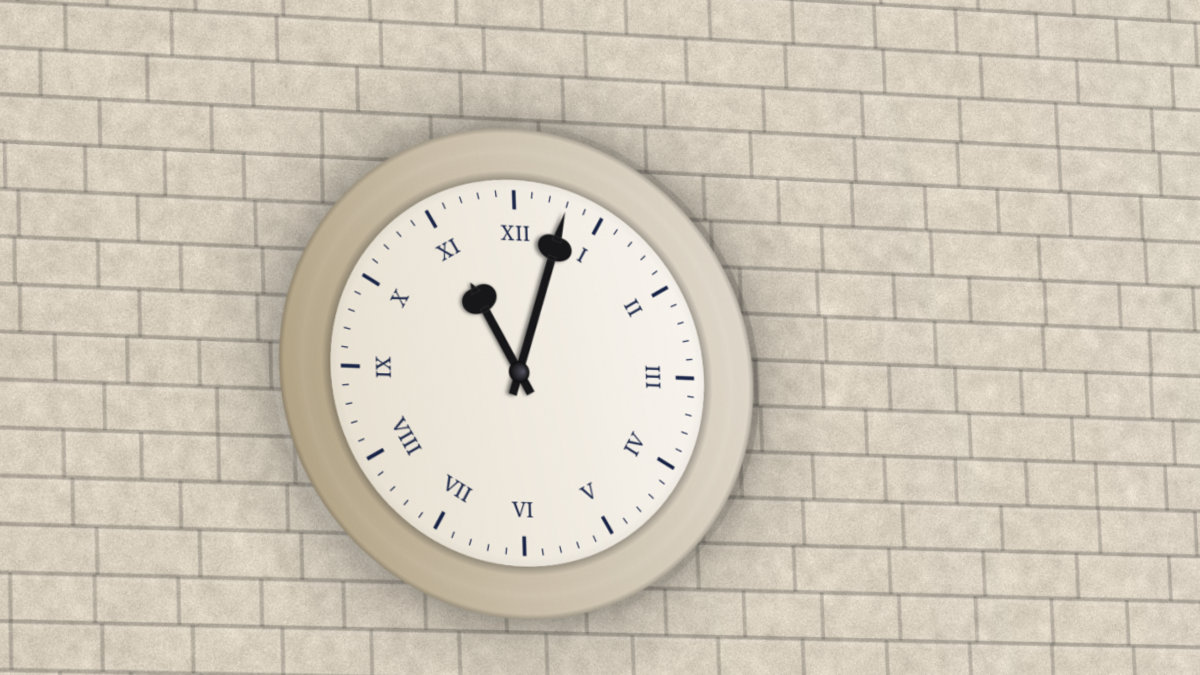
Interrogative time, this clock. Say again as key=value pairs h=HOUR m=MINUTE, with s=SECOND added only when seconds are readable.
h=11 m=3
